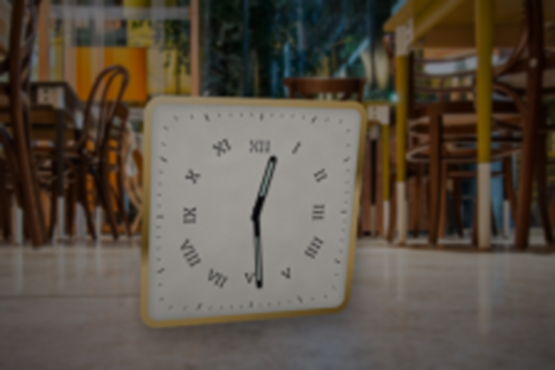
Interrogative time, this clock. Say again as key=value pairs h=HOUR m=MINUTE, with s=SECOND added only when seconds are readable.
h=12 m=29
